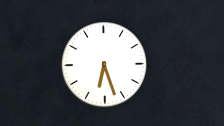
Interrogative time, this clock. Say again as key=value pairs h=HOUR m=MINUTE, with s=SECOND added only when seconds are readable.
h=6 m=27
